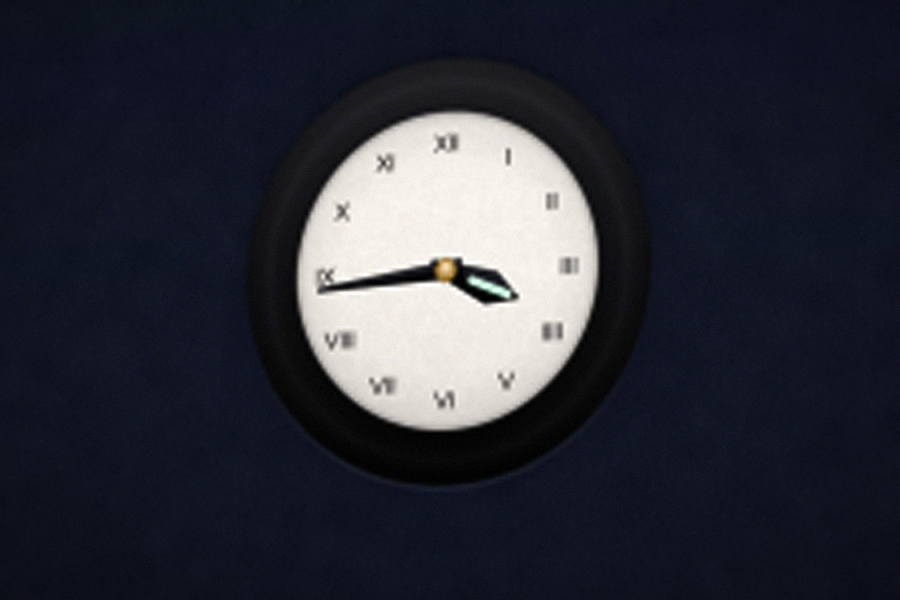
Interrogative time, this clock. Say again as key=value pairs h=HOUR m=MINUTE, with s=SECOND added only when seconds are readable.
h=3 m=44
